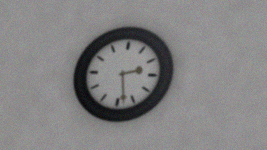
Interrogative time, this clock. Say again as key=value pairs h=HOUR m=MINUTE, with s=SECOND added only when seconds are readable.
h=2 m=28
